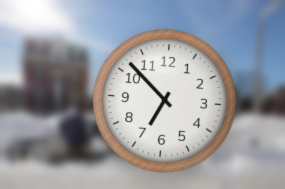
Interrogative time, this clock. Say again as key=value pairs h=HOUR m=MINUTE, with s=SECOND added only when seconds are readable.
h=6 m=52
